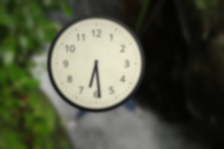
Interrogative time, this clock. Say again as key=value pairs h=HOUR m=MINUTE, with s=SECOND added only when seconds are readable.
h=6 m=29
